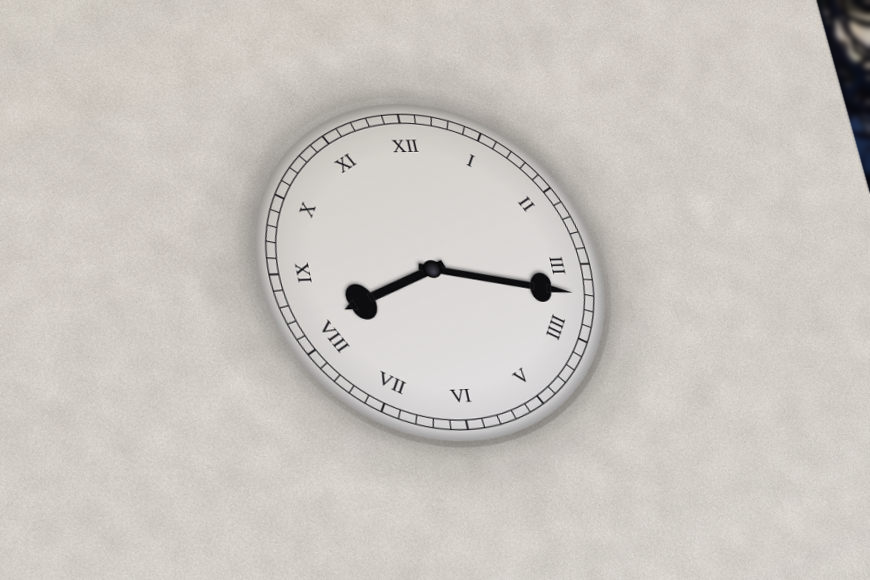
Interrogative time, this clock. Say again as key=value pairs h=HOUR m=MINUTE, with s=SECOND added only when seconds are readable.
h=8 m=17
